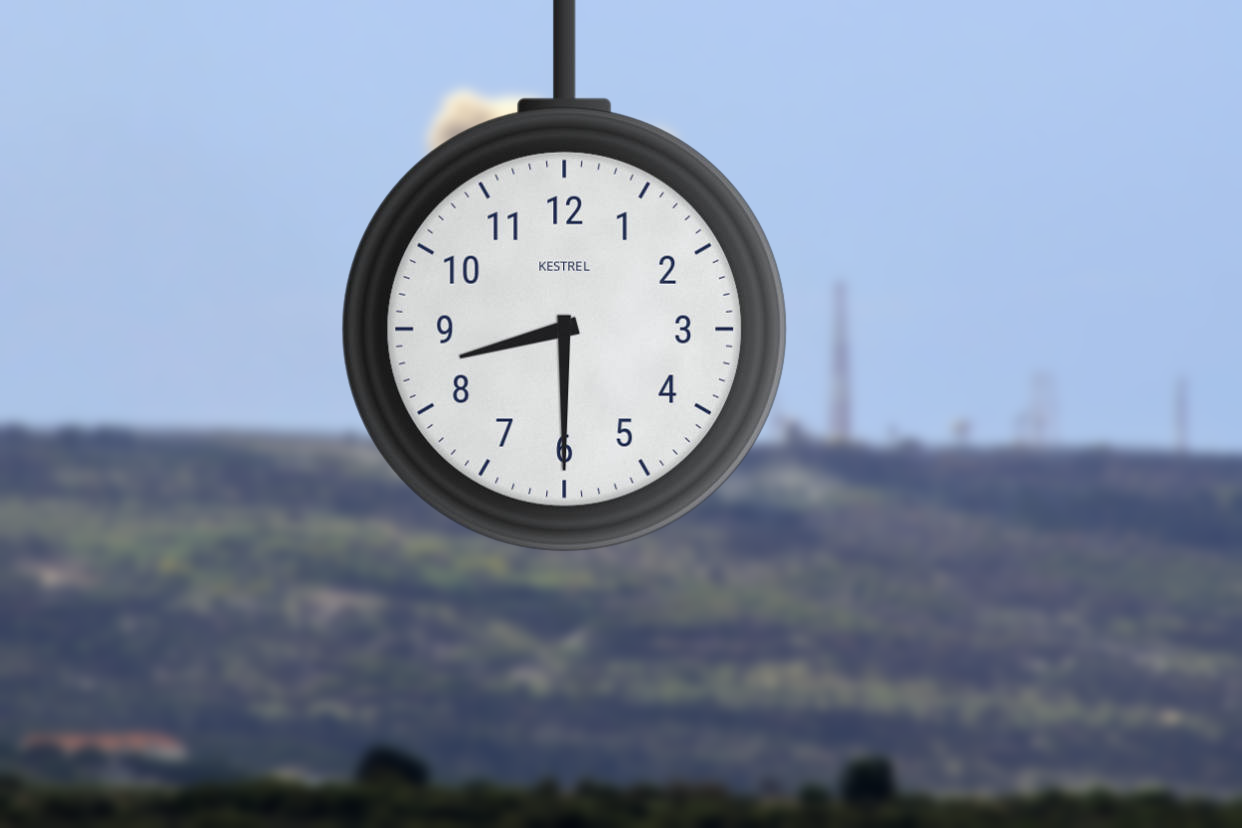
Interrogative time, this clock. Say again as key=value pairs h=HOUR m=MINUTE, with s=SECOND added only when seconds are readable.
h=8 m=30
